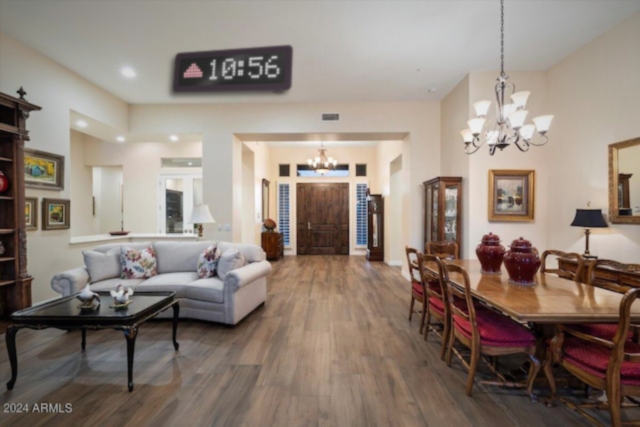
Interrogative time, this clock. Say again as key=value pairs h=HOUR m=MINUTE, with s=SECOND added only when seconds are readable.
h=10 m=56
